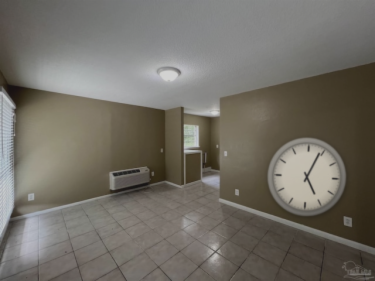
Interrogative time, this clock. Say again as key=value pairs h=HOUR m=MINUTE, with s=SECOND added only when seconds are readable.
h=5 m=4
